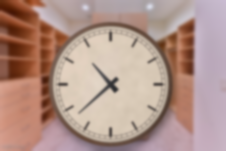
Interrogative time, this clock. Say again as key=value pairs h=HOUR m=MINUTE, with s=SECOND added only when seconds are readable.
h=10 m=38
